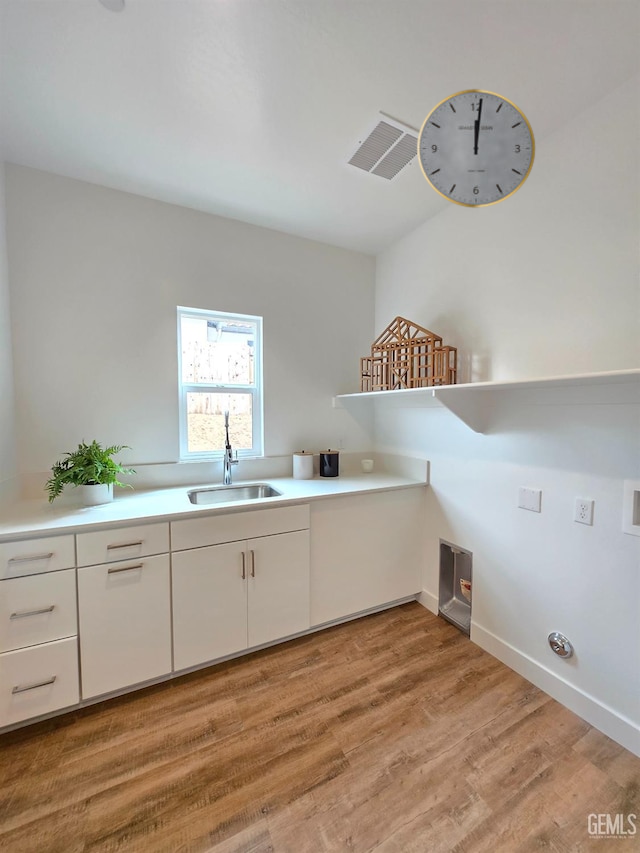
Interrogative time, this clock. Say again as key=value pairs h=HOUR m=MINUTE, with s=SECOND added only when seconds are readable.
h=12 m=1
